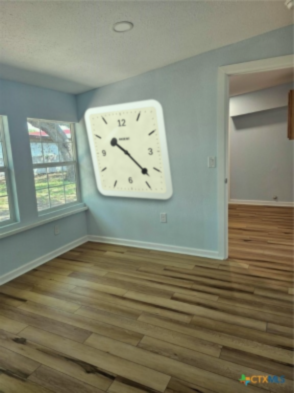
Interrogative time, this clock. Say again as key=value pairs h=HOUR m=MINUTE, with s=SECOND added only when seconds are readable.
h=10 m=23
